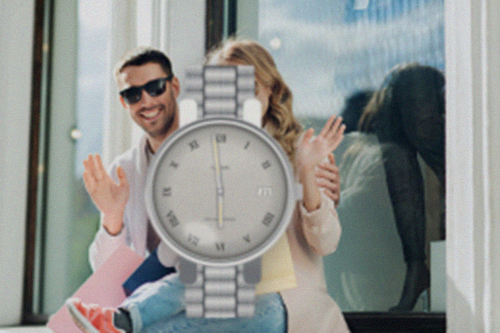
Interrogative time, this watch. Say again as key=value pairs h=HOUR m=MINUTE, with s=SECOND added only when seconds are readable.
h=5 m=59
